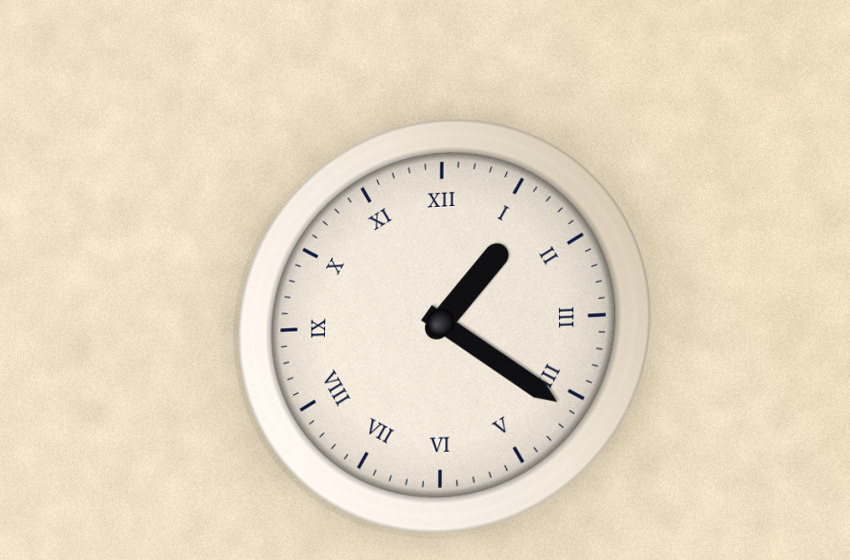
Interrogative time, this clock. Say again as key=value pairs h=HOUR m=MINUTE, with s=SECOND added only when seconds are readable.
h=1 m=21
